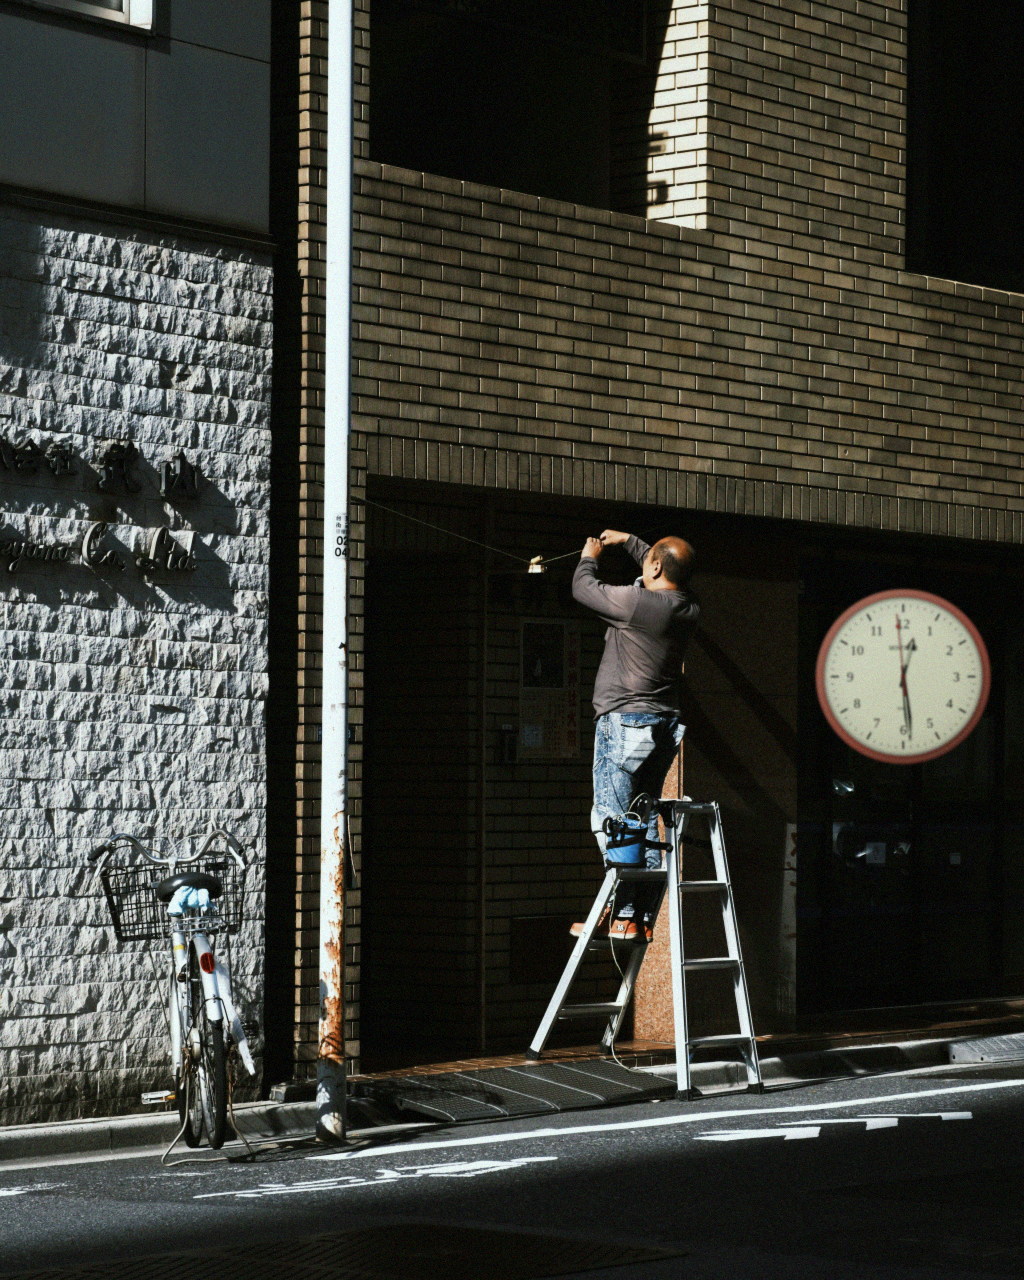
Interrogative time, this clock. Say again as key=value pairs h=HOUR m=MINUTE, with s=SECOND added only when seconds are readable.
h=12 m=28 s=59
